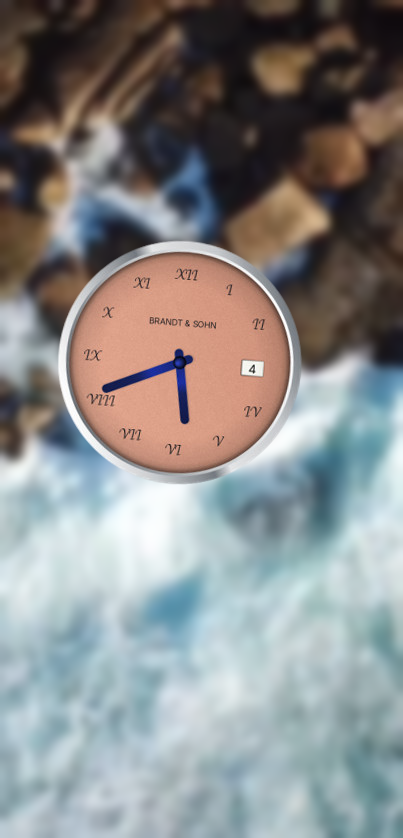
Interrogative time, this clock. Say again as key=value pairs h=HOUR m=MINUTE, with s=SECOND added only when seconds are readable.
h=5 m=41
